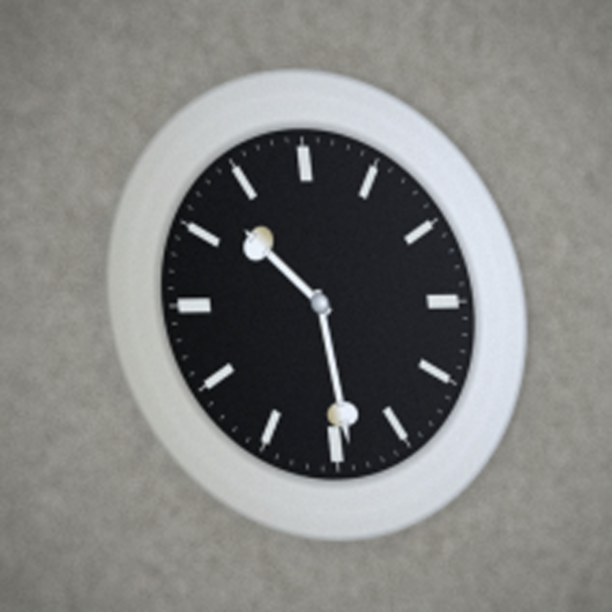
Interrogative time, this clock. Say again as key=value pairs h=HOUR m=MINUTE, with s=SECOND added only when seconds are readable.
h=10 m=29
